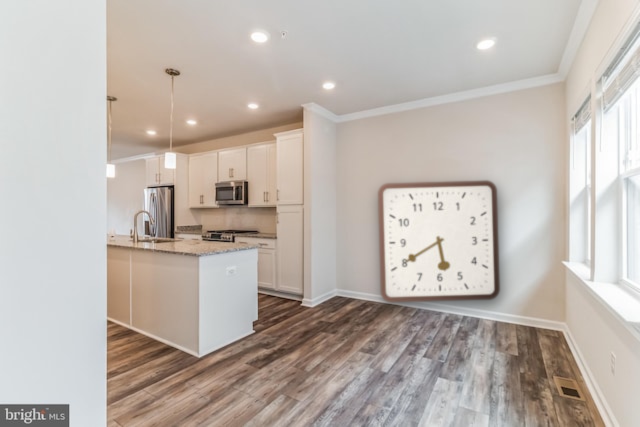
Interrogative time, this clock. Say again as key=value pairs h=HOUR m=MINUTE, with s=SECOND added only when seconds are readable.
h=5 m=40
